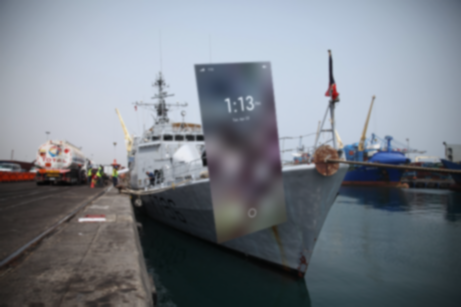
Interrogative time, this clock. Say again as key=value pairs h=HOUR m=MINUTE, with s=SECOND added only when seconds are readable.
h=1 m=13
